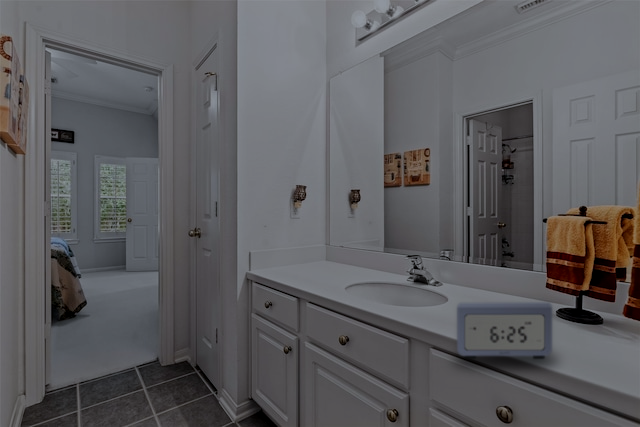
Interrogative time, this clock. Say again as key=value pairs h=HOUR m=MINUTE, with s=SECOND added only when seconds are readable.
h=6 m=25
